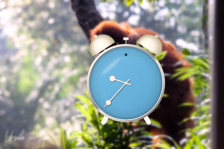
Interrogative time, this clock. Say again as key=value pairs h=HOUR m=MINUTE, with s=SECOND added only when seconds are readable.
h=9 m=37
